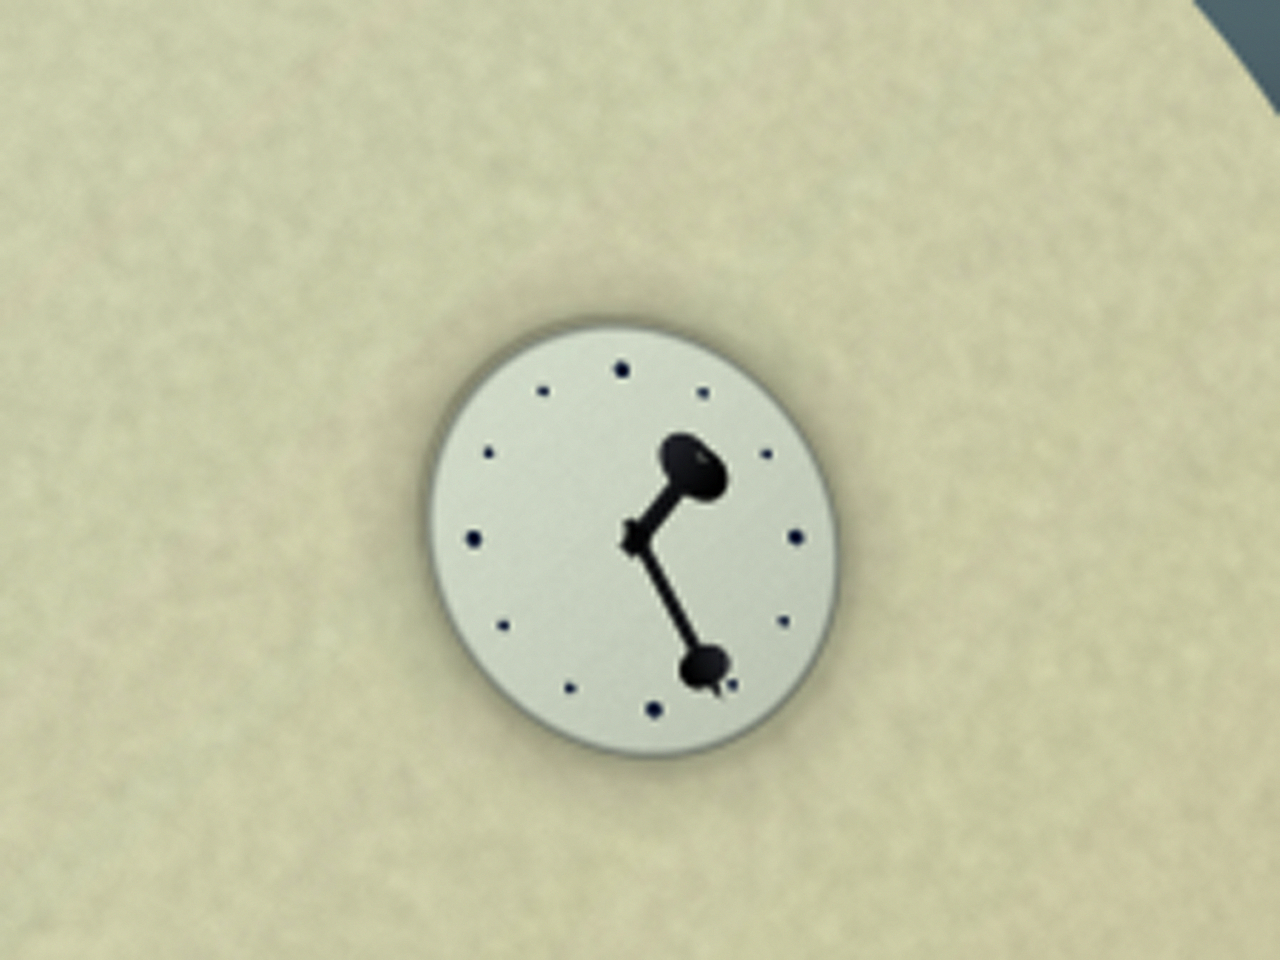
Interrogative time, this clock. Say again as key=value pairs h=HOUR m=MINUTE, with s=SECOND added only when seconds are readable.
h=1 m=26
